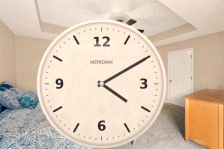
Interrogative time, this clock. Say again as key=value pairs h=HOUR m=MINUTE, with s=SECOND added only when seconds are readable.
h=4 m=10
